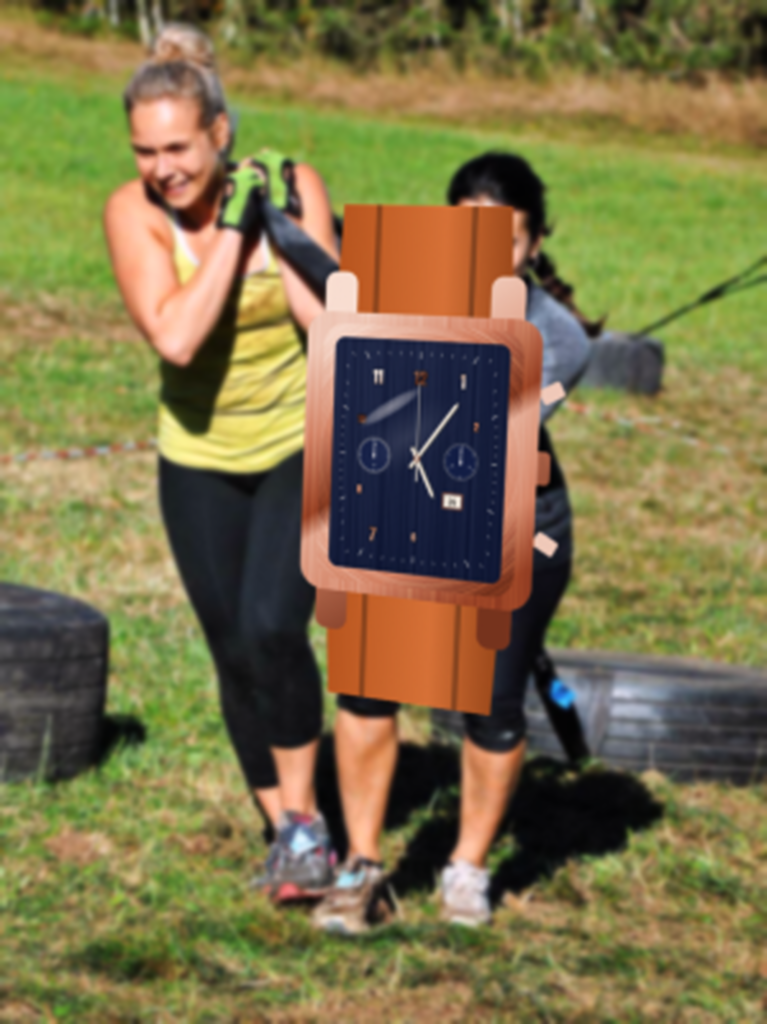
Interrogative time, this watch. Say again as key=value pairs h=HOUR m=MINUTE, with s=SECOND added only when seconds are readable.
h=5 m=6
